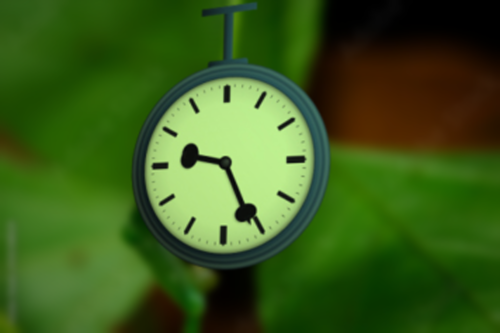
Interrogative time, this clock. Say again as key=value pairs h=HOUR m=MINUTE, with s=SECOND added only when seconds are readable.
h=9 m=26
